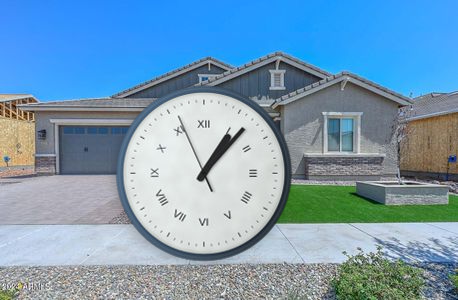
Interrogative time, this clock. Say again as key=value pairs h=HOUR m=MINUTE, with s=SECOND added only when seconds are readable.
h=1 m=6 s=56
